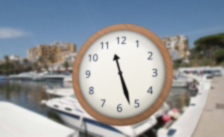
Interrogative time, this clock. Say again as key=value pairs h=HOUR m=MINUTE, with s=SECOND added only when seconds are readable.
h=11 m=27
